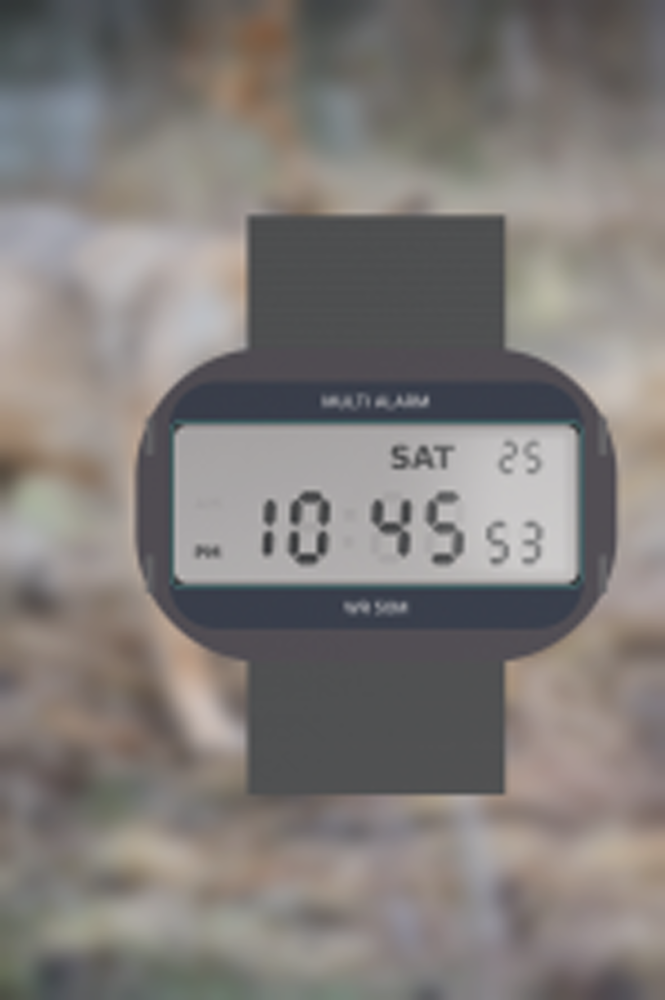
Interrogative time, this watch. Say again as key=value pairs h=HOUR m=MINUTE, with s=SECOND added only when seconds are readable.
h=10 m=45 s=53
